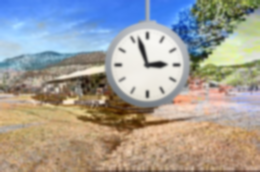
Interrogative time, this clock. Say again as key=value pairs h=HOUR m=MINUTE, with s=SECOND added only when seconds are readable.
h=2 m=57
